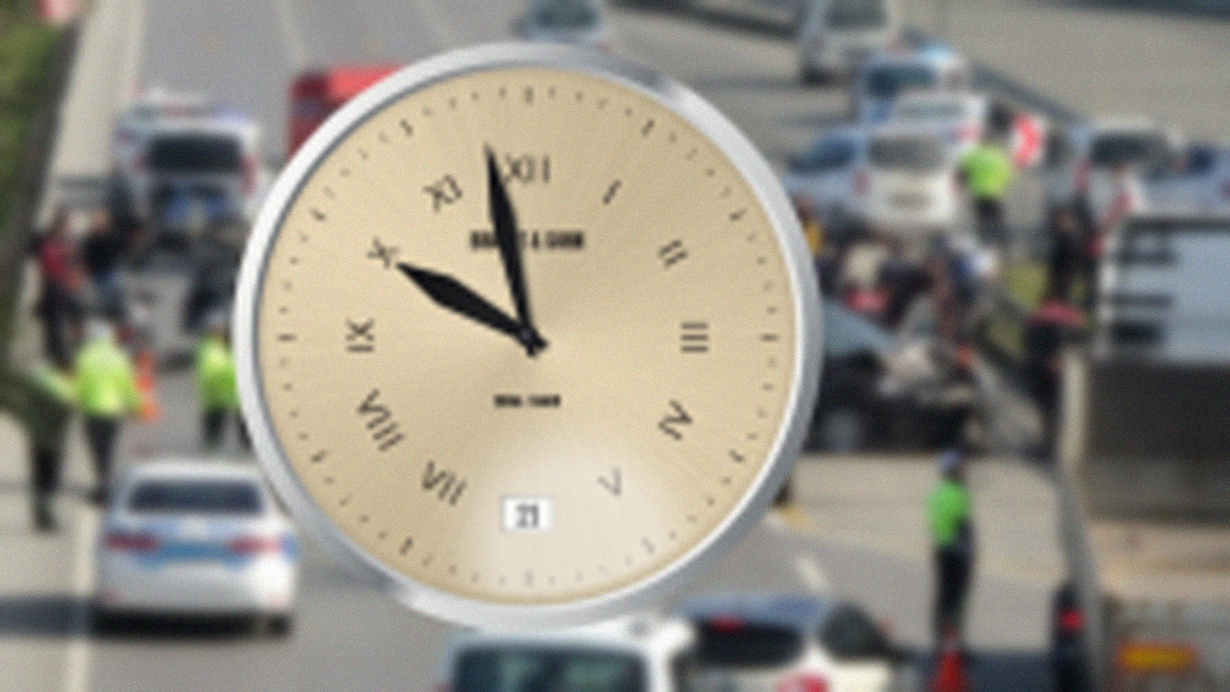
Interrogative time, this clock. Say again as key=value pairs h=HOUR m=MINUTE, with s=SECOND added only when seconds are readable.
h=9 m=58
